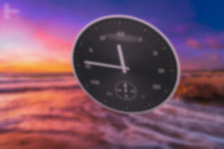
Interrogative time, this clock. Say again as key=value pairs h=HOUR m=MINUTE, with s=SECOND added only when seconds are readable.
h=11 m=46
